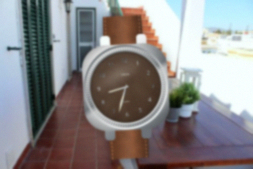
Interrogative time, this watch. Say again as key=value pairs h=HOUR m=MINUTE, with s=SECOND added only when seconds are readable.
h=8 m=33
